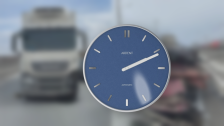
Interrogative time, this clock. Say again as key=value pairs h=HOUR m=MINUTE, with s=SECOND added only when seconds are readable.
h=2 m=11
